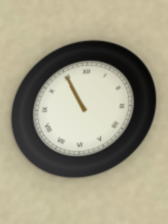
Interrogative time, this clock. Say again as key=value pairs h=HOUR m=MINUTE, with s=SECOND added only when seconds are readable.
h=10 m=55
